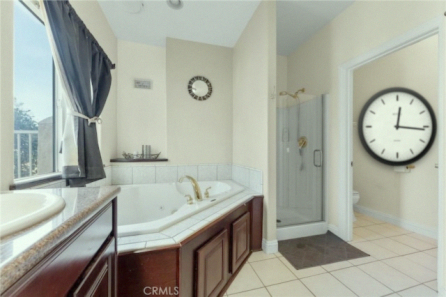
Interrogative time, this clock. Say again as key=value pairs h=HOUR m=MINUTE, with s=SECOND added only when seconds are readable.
h=12 m=16
